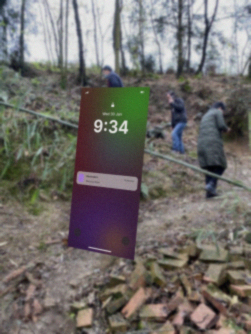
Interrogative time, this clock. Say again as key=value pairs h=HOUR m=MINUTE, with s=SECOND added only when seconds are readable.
h=9 m=34
